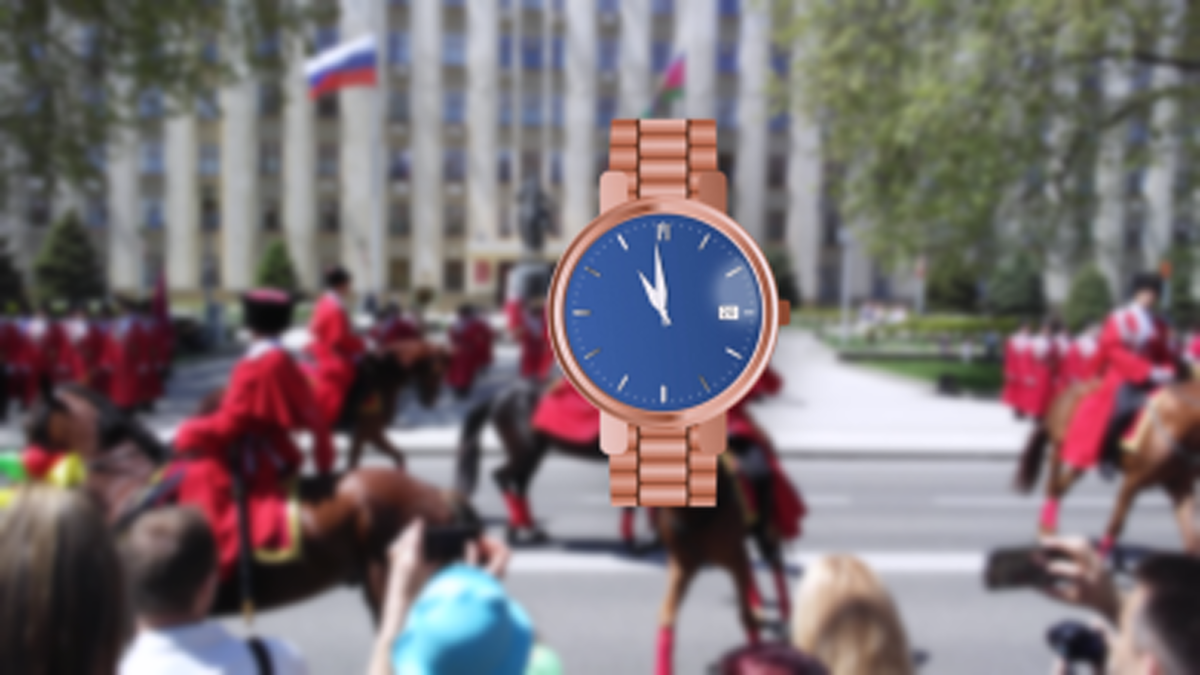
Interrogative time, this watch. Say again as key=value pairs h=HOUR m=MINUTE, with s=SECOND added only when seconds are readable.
h=10 m=59
